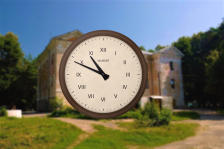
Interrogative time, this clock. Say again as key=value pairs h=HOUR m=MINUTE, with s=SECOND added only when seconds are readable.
h=10 m=49
